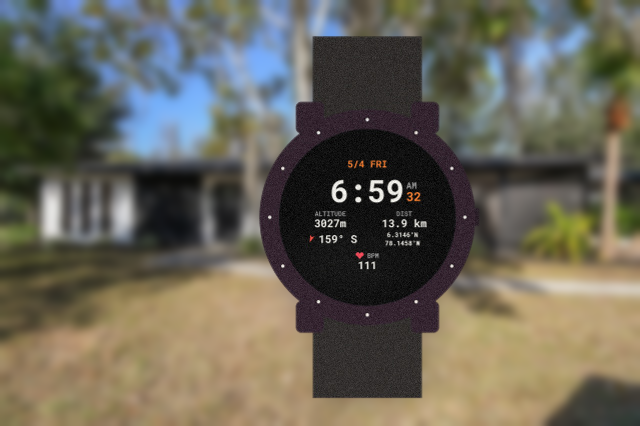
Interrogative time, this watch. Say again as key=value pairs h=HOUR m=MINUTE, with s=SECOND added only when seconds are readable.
h=6 m=59 s=32
